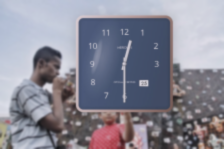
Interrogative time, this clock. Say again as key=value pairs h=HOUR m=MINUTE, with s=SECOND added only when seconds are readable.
h=12 m=30
